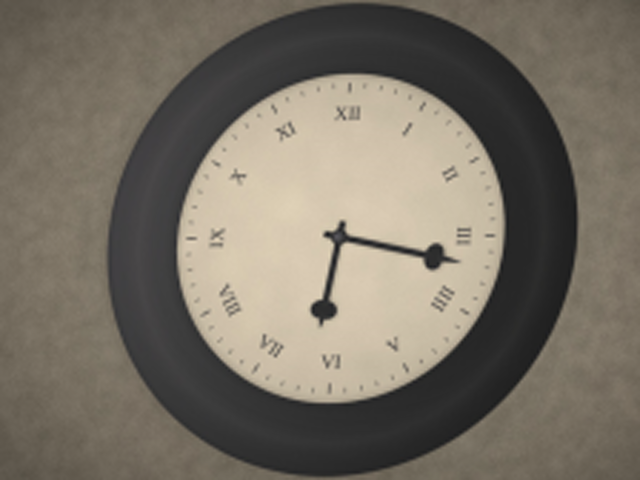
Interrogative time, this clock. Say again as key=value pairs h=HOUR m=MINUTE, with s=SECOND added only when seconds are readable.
h=6 m=17
